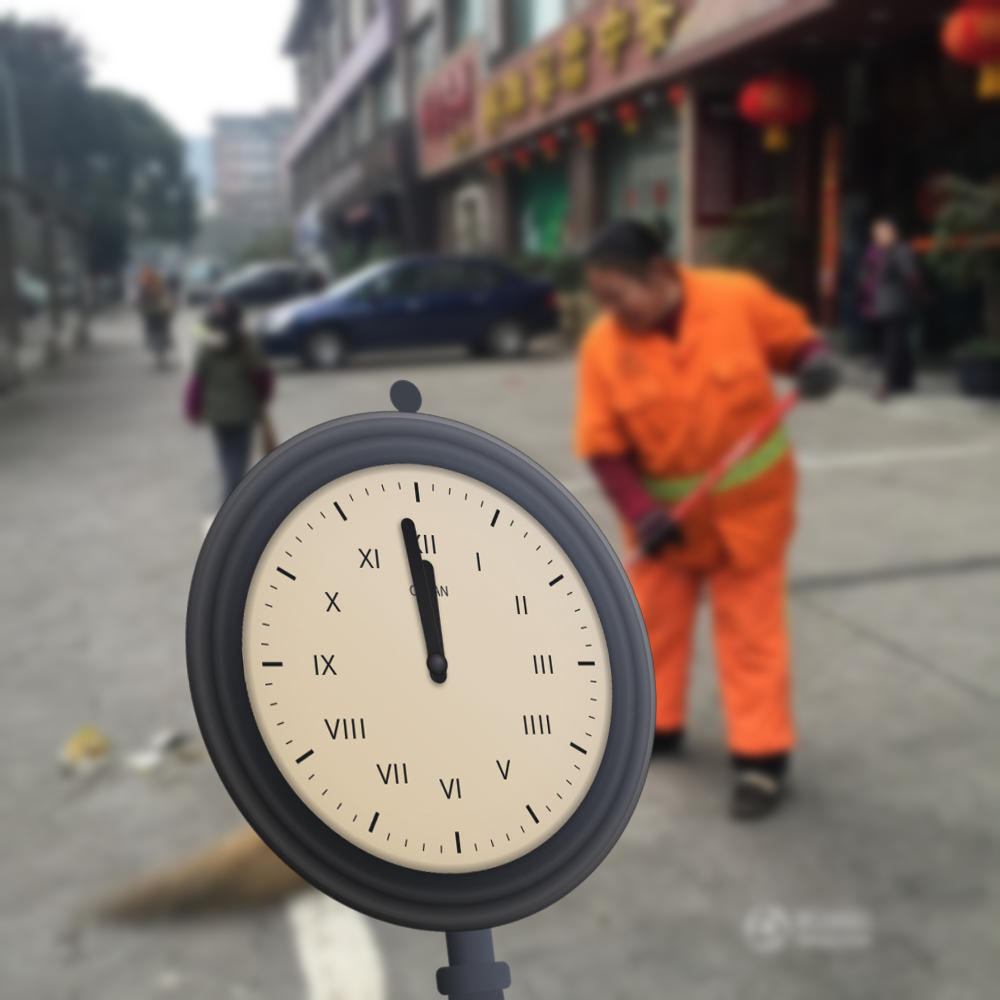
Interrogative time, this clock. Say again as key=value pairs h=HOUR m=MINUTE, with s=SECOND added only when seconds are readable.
h=11 m=59
